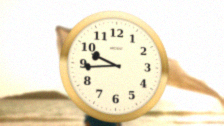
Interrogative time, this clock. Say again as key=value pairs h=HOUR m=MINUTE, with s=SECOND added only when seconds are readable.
h=9 m=44
